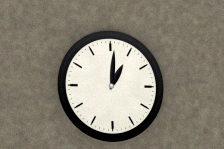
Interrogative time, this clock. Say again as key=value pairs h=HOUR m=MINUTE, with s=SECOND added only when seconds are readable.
h=1 m=1
